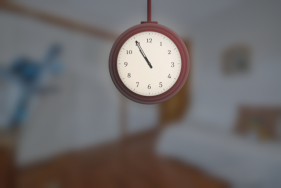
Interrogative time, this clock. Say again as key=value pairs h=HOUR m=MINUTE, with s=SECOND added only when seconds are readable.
h=10 m=55
